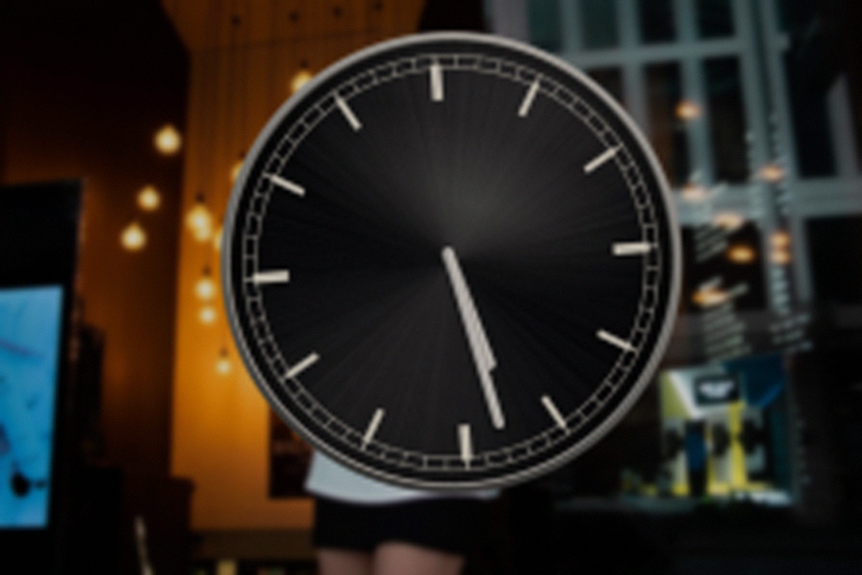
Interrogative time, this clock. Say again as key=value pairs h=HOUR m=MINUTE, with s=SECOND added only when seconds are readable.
h=5 m=28
